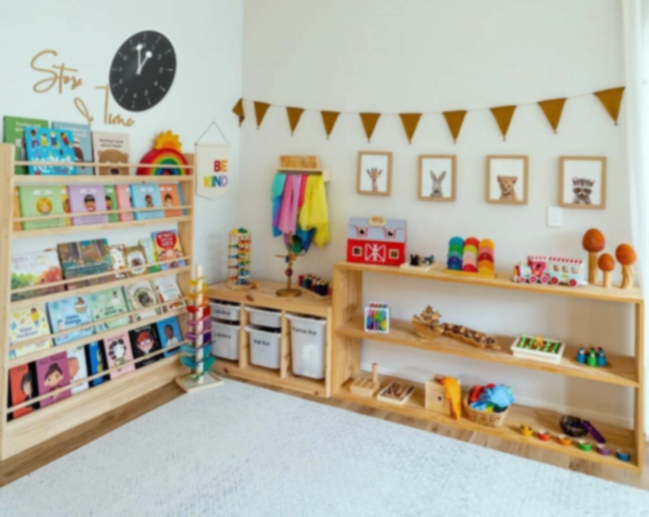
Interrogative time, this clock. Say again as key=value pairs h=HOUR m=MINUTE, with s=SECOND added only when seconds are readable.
h=12 m=58
